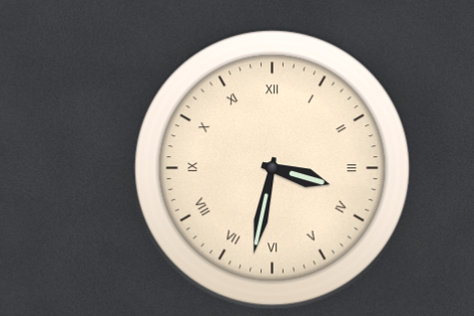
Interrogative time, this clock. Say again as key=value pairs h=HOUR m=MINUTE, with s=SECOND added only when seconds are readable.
h=3 m=32
